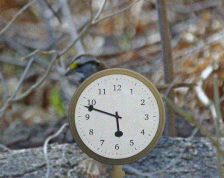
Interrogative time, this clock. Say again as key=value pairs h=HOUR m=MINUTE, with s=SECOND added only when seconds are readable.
h=5 m=48
